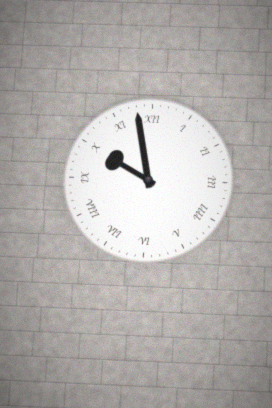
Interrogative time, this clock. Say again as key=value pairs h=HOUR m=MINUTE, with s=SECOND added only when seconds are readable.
h=9 m=58
